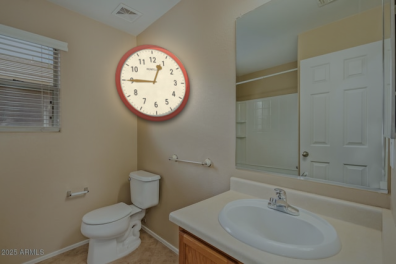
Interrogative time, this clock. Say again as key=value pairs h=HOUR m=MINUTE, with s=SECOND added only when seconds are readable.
h=12 m=45
